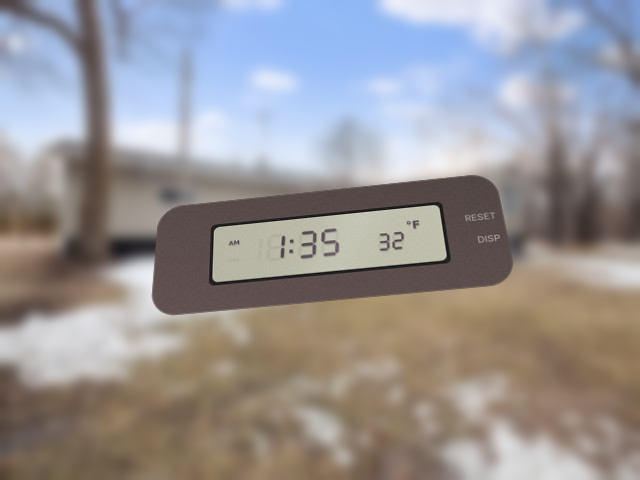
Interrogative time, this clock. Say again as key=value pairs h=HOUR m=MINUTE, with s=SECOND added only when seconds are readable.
h=1 m=35
